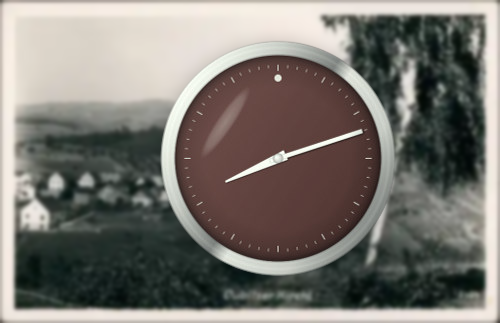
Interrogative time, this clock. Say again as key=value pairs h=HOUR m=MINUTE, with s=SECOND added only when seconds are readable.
h=8 m=12
